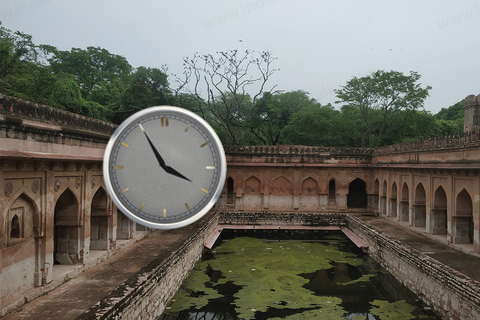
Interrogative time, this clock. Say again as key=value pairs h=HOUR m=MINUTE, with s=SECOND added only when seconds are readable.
h=3 m=55
